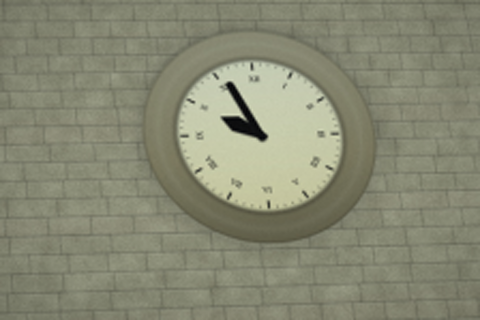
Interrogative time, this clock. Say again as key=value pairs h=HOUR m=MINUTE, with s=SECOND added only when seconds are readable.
h=9 m=56
